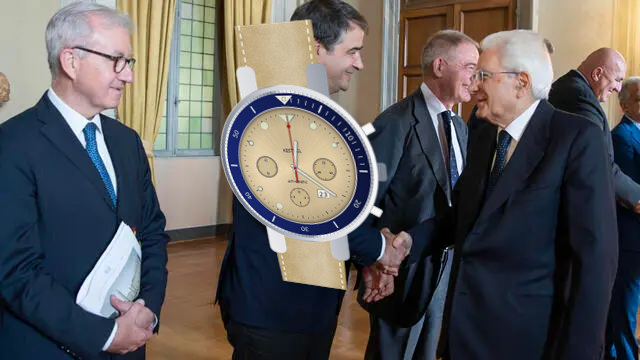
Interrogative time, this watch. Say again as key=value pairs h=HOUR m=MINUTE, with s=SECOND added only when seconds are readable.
h=12 m=21
